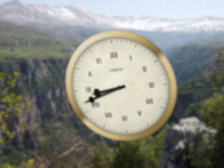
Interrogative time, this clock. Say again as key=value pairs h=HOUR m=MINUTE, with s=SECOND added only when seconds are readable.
h=8 m=42
